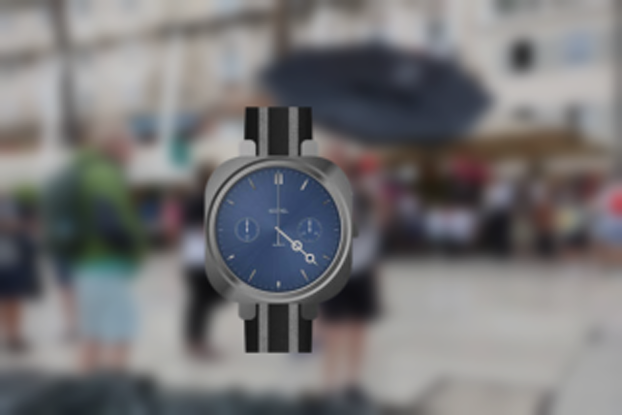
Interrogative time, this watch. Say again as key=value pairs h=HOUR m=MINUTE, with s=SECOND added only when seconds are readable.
h=4 m=22
